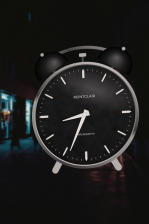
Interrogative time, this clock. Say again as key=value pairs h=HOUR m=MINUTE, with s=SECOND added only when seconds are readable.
h=8 m=34
